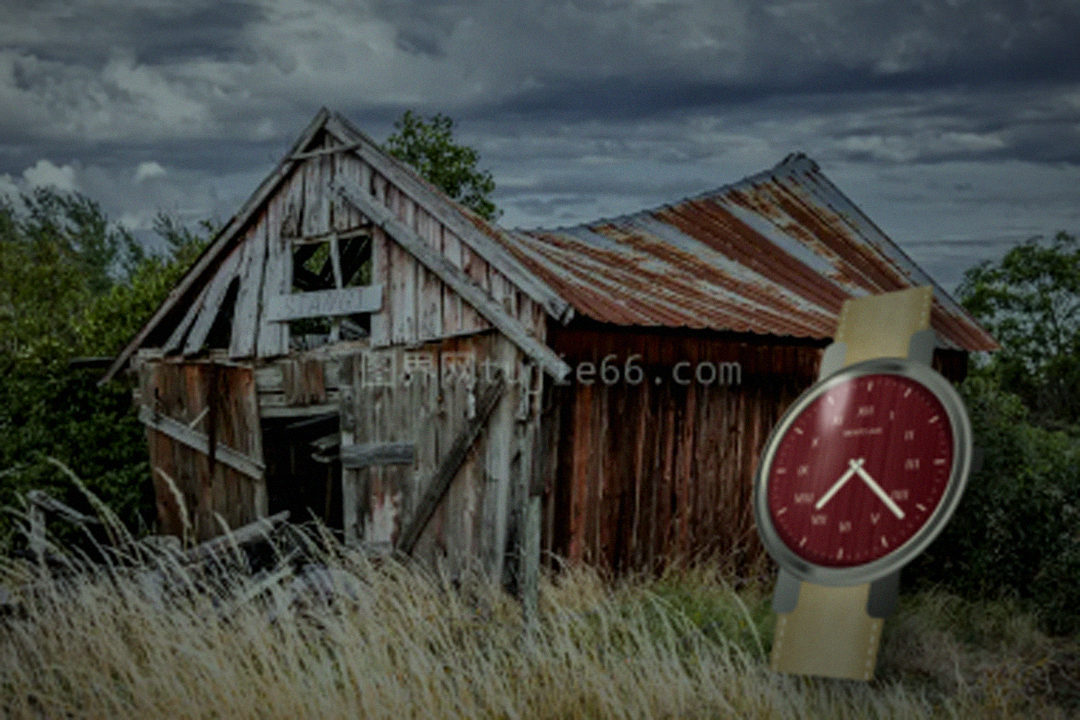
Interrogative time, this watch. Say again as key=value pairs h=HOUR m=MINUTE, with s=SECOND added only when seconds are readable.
h=7 m=22
